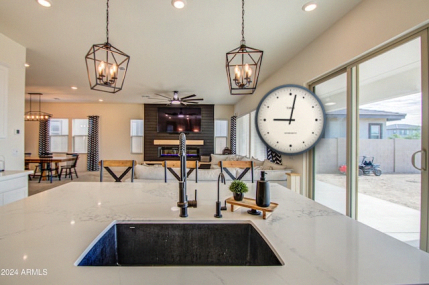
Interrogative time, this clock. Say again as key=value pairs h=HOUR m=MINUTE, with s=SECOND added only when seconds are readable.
h=9 m=2
